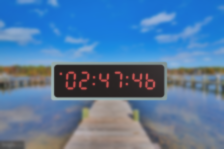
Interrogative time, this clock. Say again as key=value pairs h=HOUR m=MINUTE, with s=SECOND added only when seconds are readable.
h=2 m=47 s=46
